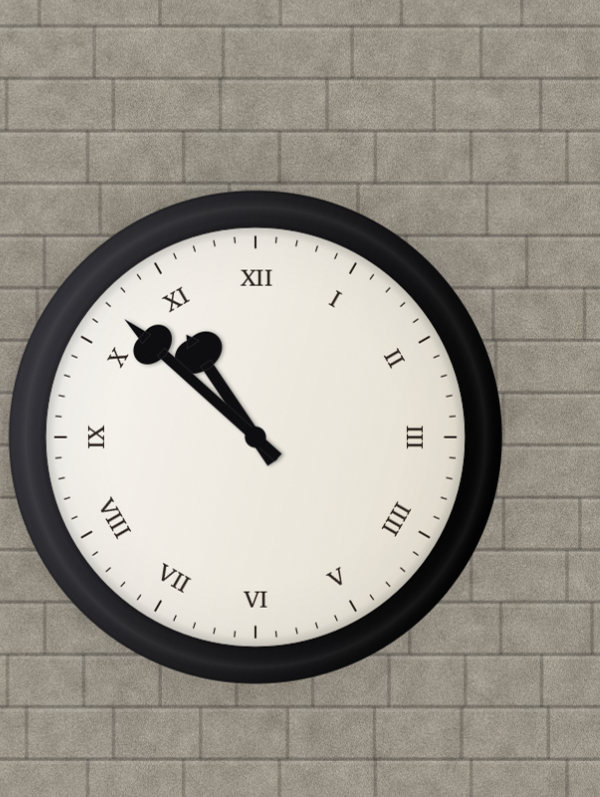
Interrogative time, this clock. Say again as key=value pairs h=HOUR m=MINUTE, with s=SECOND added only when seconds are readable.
h=10 m=52
